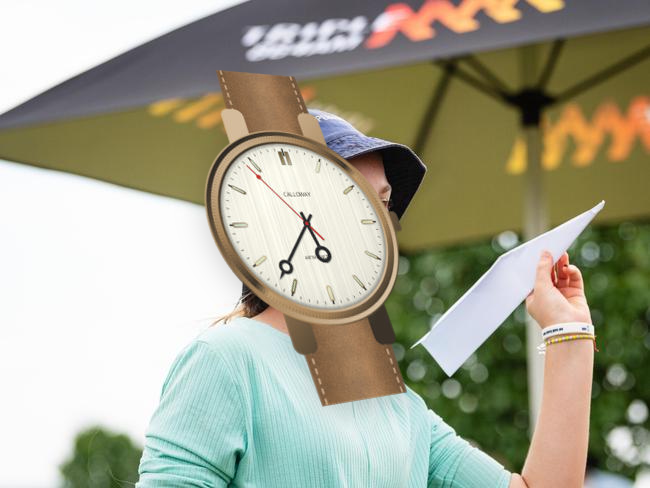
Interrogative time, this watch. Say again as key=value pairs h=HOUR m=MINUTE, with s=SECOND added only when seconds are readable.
h=5 m=36 s=54
